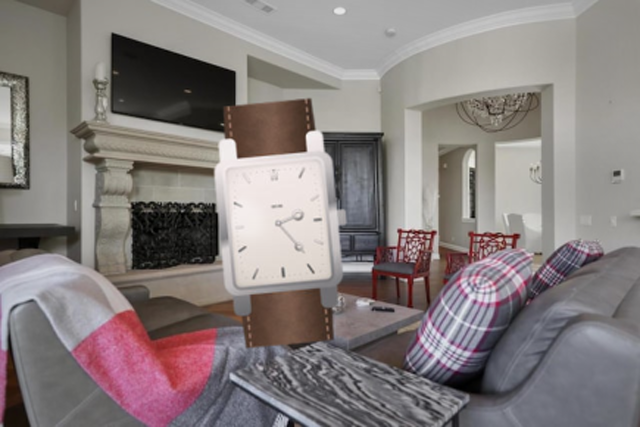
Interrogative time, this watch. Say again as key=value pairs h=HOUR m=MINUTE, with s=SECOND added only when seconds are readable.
h=2 m=24
